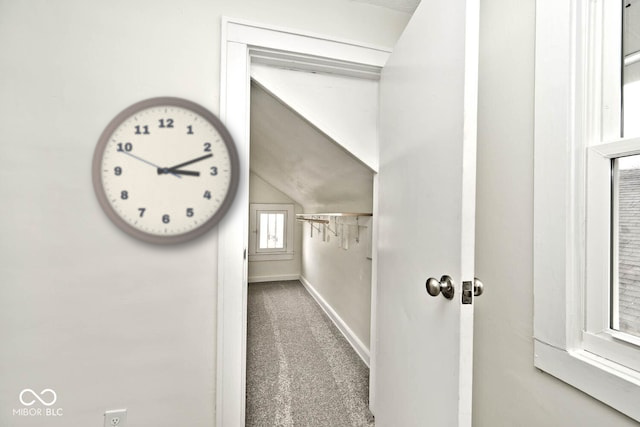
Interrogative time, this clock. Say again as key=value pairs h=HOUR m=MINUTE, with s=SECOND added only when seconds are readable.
h=3 m=11 s=49
